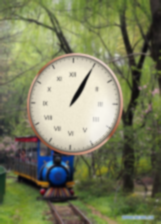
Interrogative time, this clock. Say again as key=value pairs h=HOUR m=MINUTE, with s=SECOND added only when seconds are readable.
h=1 m=5
